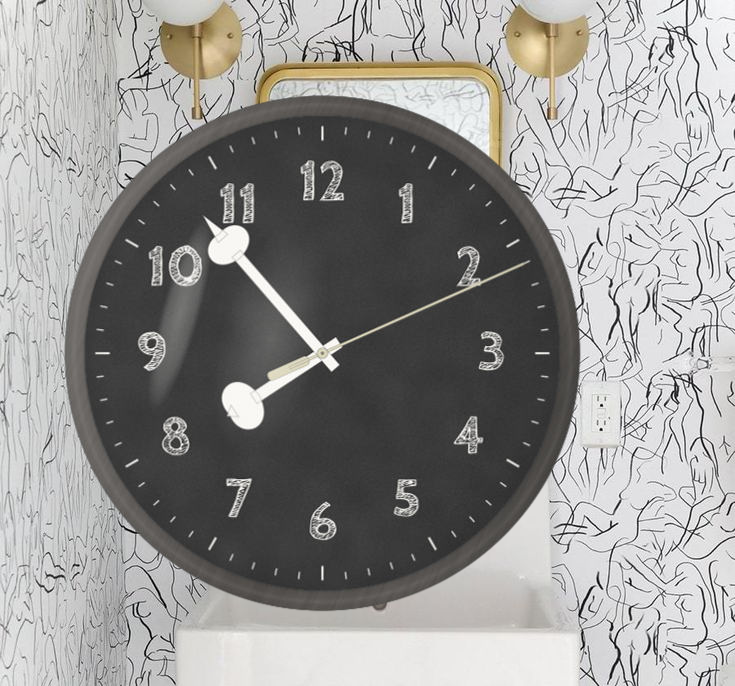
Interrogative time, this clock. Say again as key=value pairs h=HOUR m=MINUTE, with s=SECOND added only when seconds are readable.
h=7 m=53 s=11
